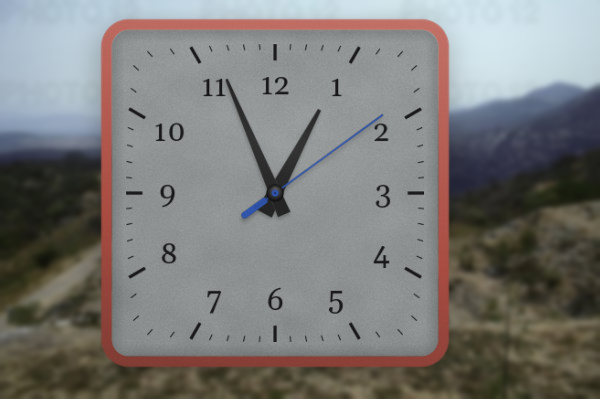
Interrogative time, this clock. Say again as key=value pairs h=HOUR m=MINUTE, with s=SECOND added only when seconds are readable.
h=12 m=56 s=9
